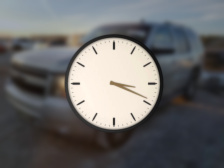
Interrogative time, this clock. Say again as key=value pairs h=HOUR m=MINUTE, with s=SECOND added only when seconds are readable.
h=3 m=19
